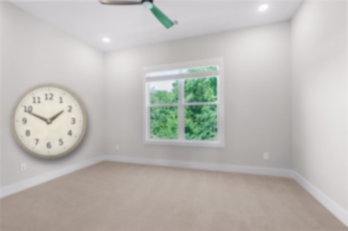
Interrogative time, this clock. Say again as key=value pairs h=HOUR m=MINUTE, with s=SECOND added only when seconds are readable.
h=1 m=49
